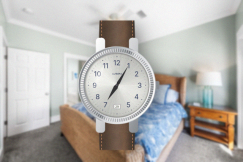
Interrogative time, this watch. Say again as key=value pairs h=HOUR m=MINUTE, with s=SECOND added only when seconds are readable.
h=7 m=5
